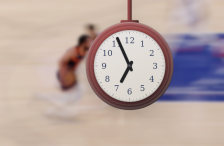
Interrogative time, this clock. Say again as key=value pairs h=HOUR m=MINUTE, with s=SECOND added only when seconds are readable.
h=6 m=56
